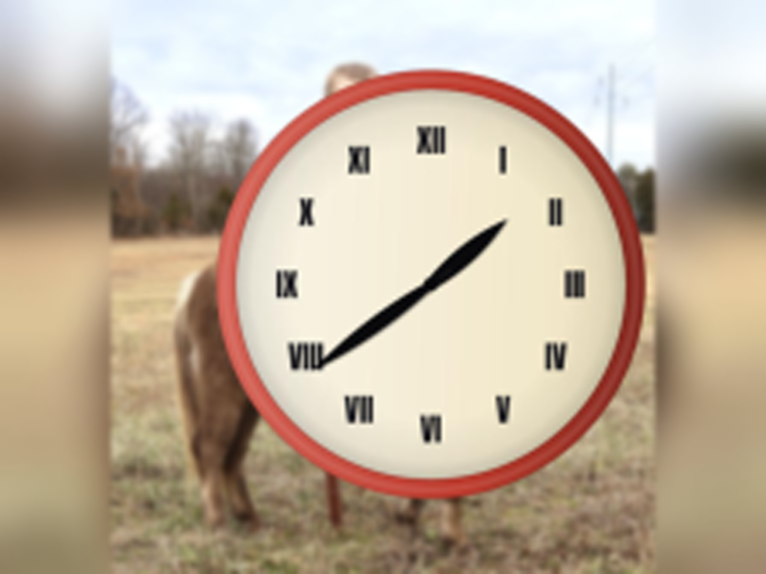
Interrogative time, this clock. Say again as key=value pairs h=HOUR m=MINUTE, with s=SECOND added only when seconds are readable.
h=1 m=39
